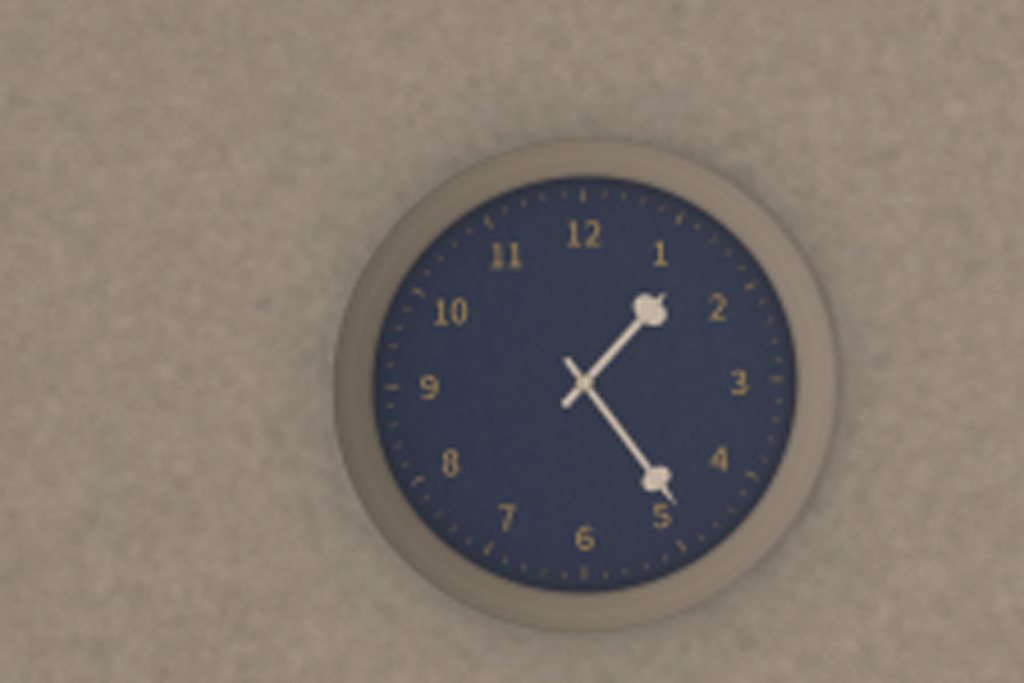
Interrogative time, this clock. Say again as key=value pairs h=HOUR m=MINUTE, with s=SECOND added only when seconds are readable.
h=1 m=24
